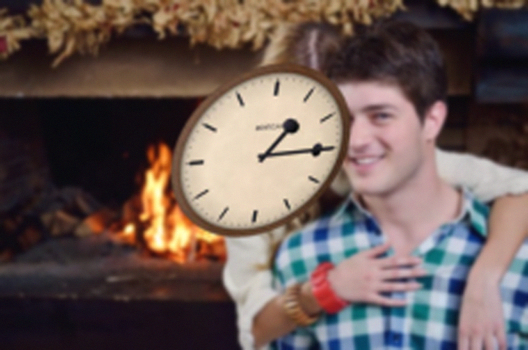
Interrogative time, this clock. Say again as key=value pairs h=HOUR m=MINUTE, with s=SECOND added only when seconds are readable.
h=1 m=15
